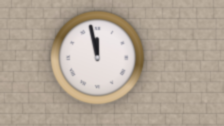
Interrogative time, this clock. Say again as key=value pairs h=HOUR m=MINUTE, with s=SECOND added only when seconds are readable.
h=11 m=58
